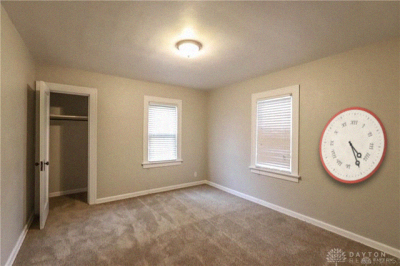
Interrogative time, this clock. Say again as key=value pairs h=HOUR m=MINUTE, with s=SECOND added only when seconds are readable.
h=4 m=25
